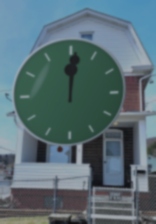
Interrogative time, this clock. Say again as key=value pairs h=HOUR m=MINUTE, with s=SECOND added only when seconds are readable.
h=12 m=1
